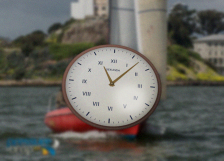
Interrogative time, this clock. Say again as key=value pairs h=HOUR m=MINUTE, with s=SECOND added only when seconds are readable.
h=11 m=7
